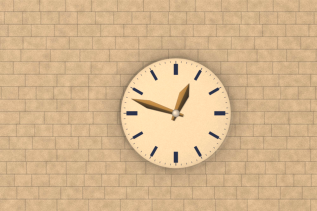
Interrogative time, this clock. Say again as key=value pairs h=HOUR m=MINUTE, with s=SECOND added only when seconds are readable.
h=12 m=48
